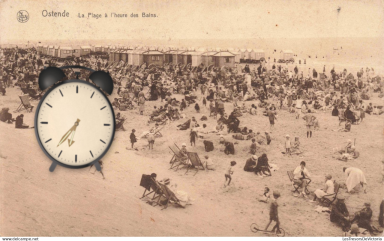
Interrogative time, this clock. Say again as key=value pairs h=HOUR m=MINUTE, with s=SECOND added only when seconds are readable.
h=6 m=37
